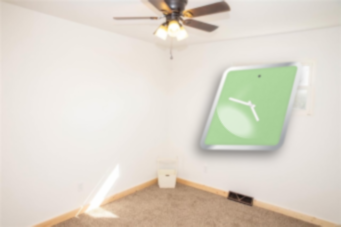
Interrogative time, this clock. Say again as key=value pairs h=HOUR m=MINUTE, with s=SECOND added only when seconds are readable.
h=4 m=48
